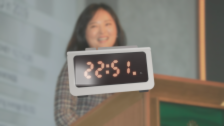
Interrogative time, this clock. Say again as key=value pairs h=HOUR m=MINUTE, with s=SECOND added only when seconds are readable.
h=22 m=51
